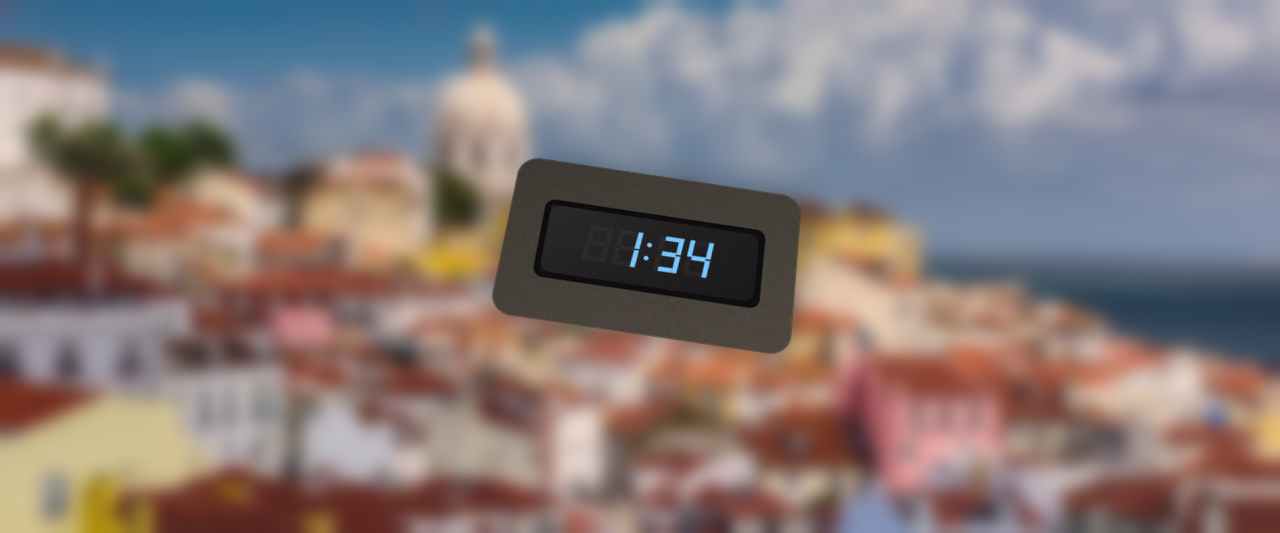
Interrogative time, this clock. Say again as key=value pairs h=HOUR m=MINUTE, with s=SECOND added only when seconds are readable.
h=1 m=34
